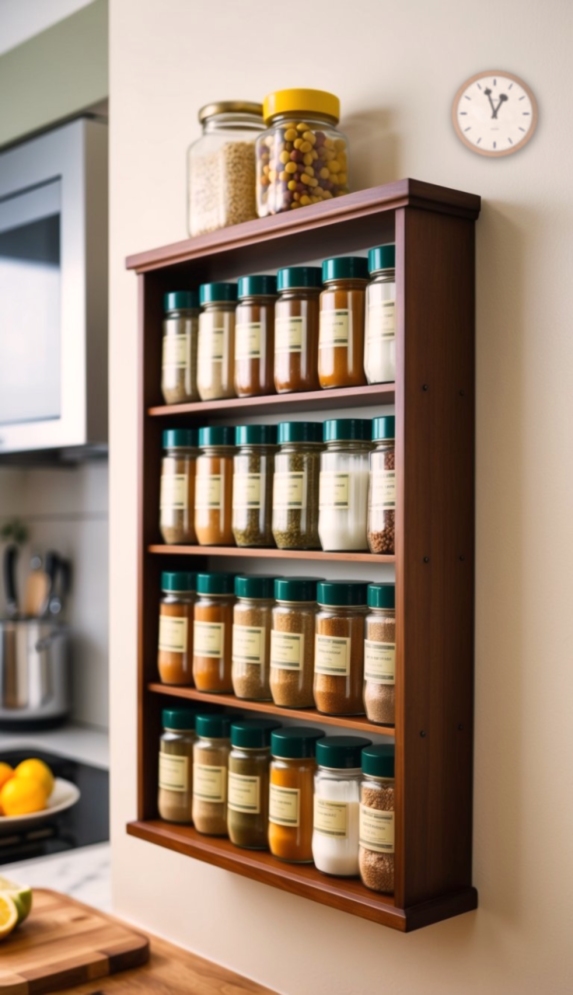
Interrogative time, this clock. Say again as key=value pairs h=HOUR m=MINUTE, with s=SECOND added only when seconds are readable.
h=12 m=57
